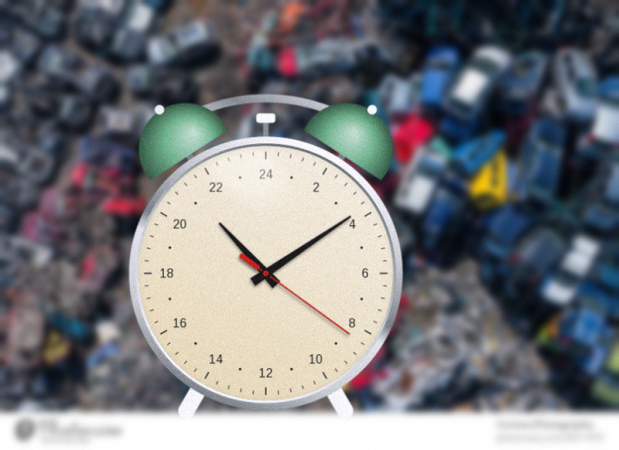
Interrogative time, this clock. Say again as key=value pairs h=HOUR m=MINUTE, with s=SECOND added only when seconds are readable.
h=21 m=9 s=21
